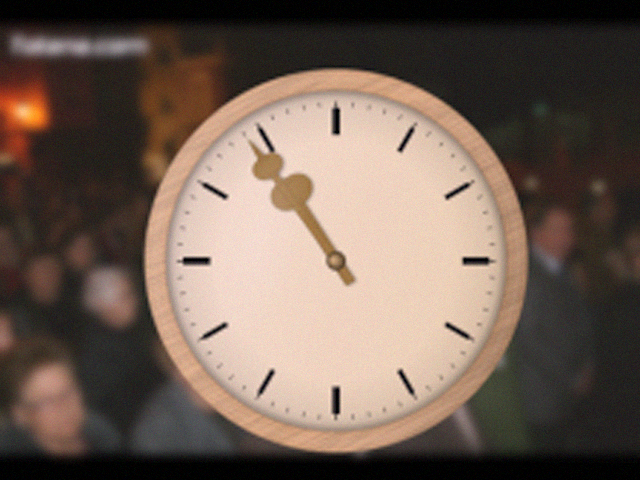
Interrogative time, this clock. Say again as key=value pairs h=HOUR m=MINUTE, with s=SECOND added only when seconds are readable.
h=10 m=54
